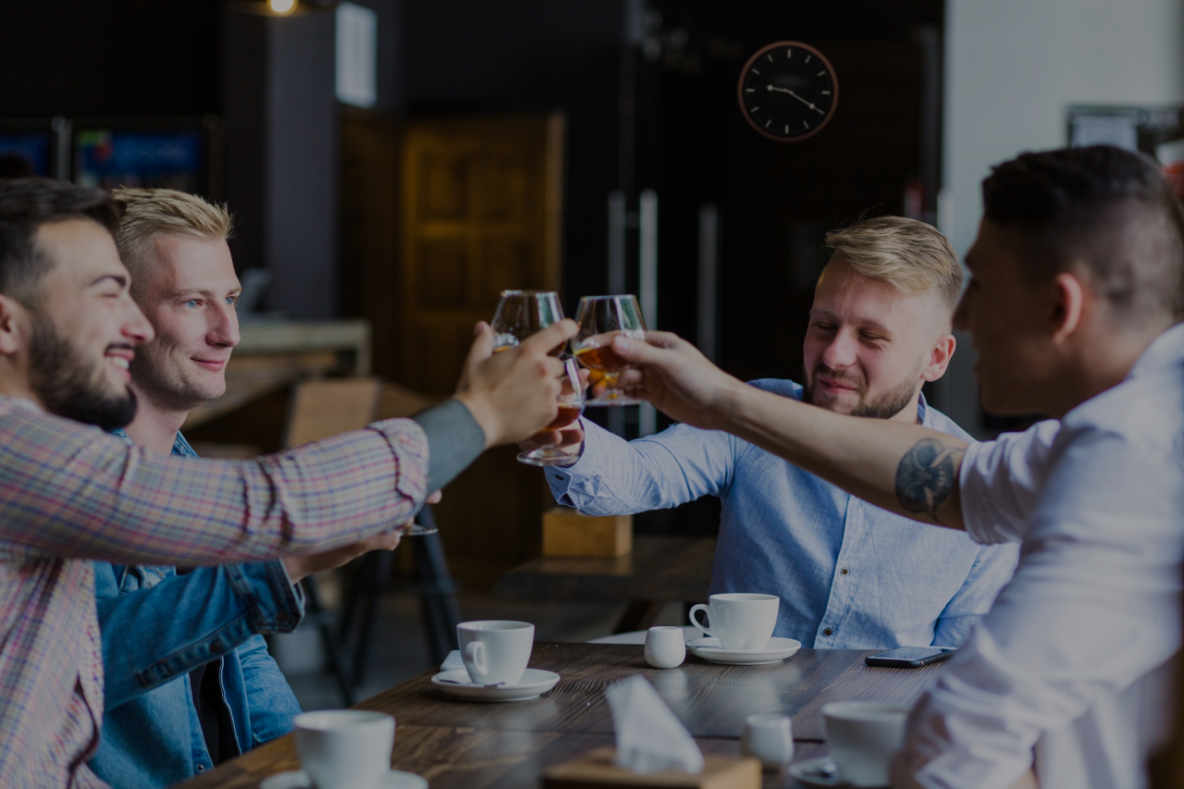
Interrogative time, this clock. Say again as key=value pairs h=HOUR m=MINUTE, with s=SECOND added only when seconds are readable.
h=9 m=20
